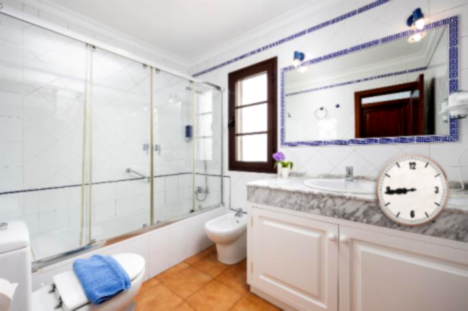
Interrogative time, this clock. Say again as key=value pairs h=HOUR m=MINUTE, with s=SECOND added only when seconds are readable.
h=8 m=44
